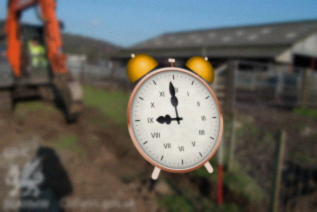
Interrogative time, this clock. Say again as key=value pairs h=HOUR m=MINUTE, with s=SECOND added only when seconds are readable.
h=8 m=59
